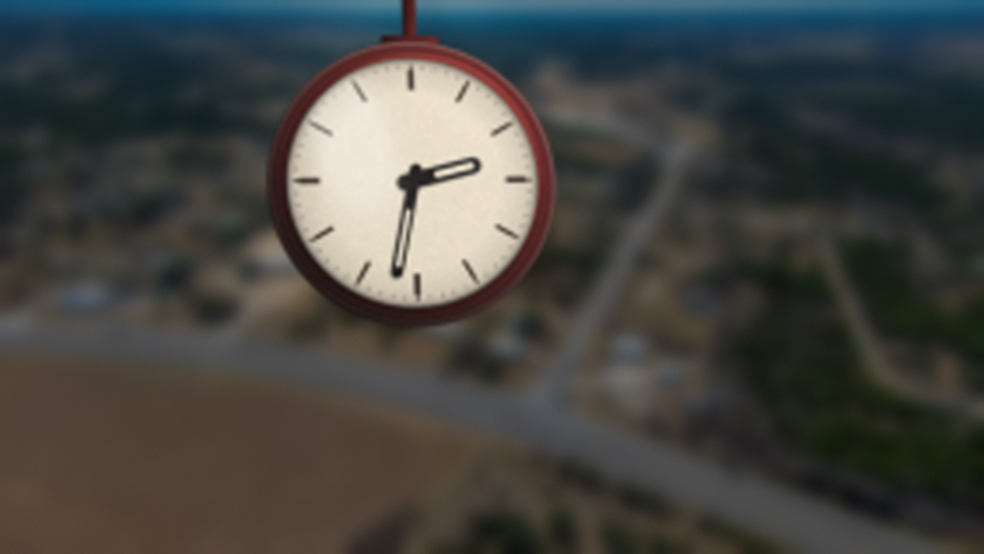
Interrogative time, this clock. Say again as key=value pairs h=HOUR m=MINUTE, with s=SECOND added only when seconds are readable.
h=2 m=32
